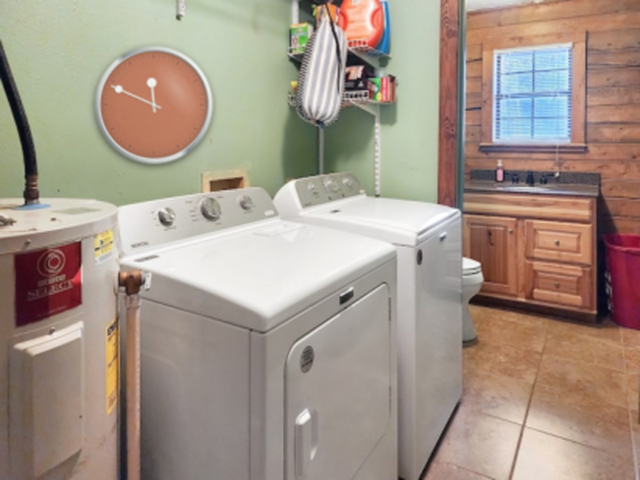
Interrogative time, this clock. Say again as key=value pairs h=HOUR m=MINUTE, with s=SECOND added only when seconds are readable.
h=11 m=49
